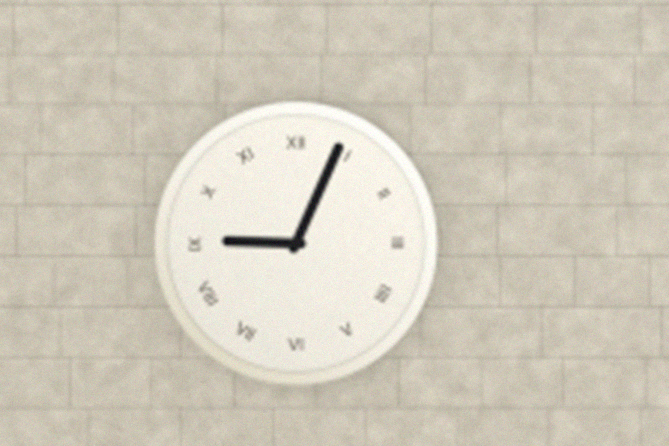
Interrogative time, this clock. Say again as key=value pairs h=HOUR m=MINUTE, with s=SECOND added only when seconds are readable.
h=9 m=4
